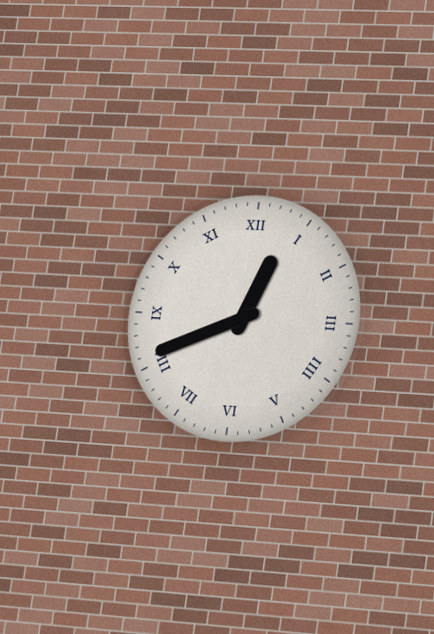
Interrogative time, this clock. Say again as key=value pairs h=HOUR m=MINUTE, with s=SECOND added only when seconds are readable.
h=12 m=41
